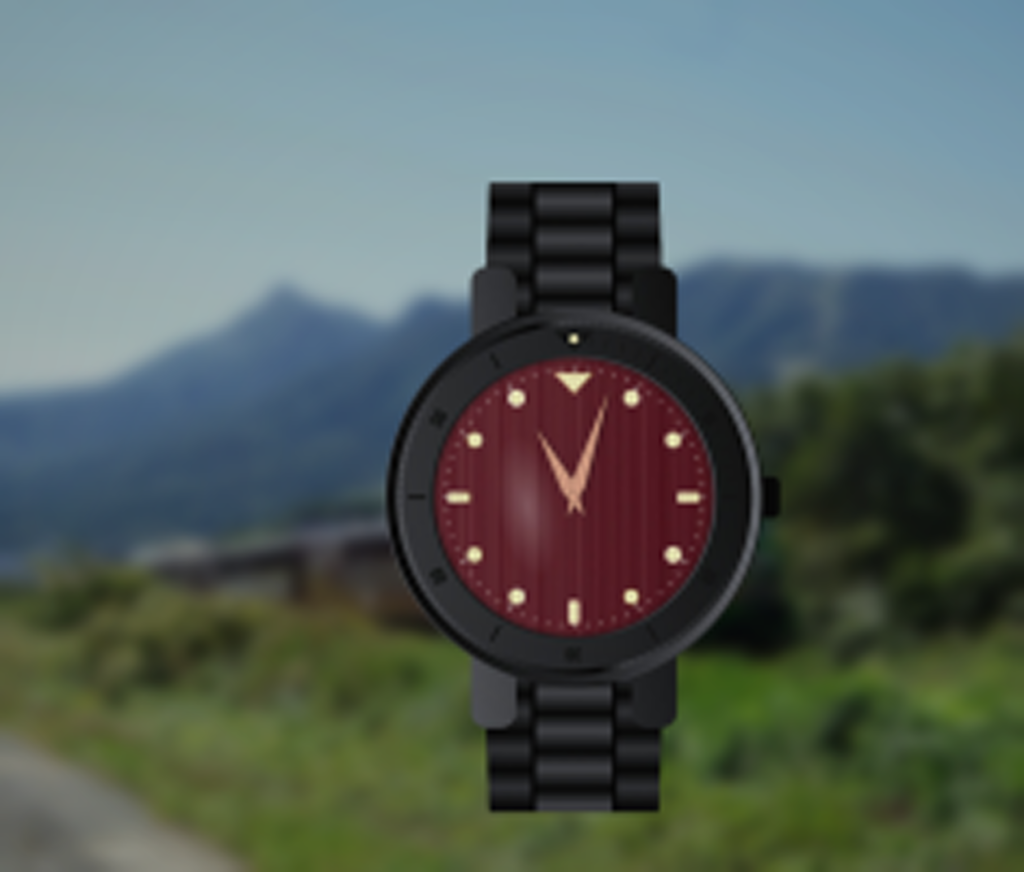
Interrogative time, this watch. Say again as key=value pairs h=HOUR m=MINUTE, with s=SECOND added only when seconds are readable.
h=11 m=3
